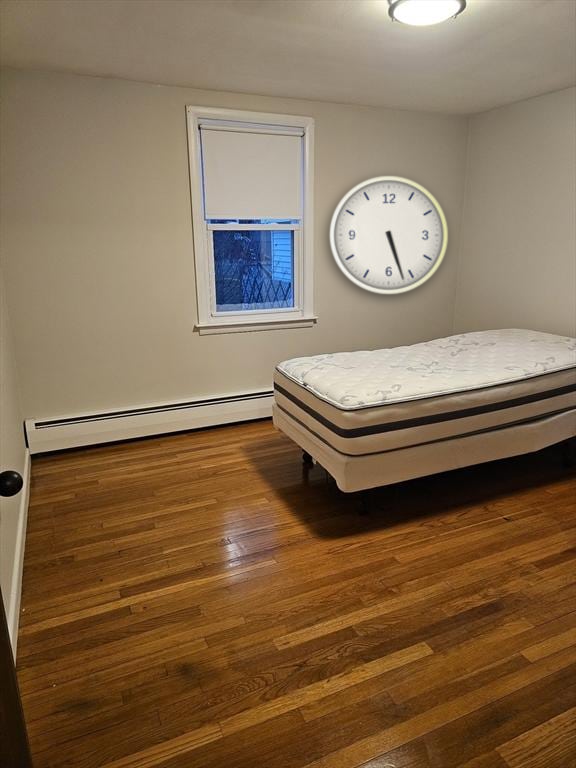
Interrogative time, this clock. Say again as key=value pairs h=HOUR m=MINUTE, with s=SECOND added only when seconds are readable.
h=5 m=27
